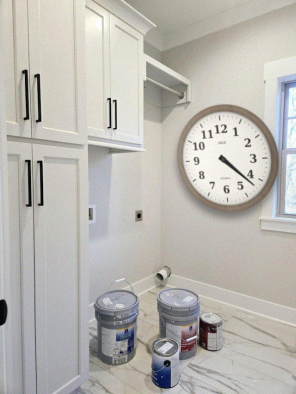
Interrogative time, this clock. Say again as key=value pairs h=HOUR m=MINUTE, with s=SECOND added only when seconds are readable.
h=4 m=22
